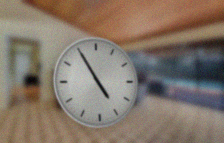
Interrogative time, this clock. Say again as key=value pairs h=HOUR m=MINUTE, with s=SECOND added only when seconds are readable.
h=4 m=55
